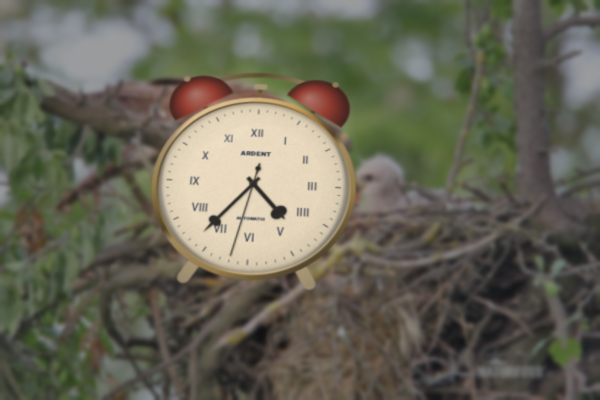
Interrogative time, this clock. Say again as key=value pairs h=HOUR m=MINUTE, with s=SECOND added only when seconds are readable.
h=4 m=36 s=32
